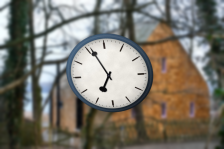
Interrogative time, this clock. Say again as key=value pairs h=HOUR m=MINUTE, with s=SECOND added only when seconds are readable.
h=6 m=56
